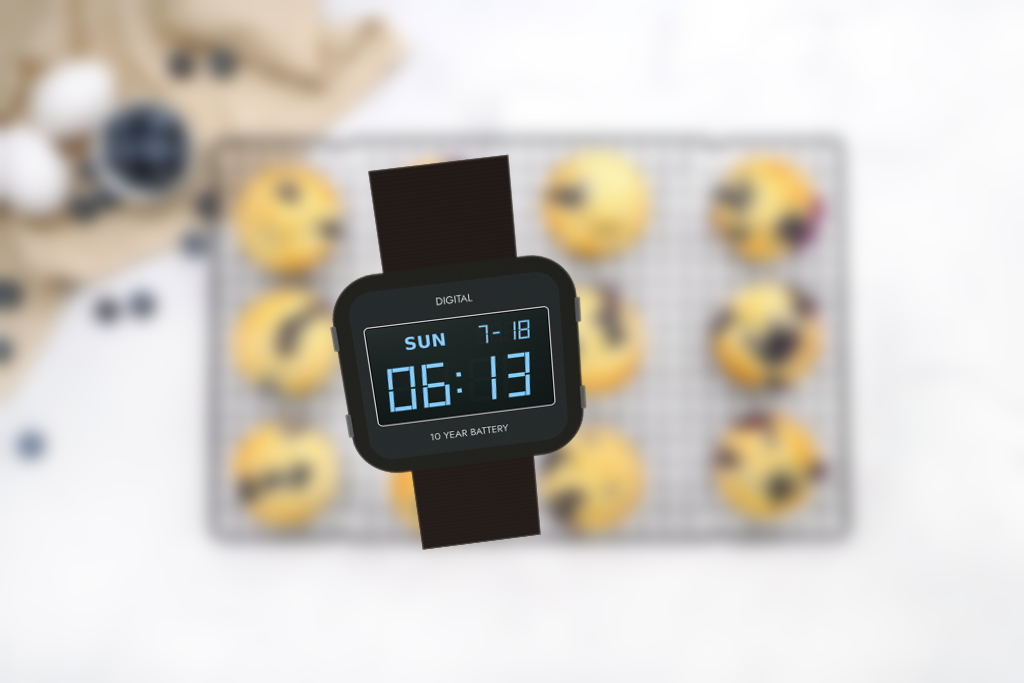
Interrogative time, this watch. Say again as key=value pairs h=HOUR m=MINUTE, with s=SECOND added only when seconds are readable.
h=6 m=13
